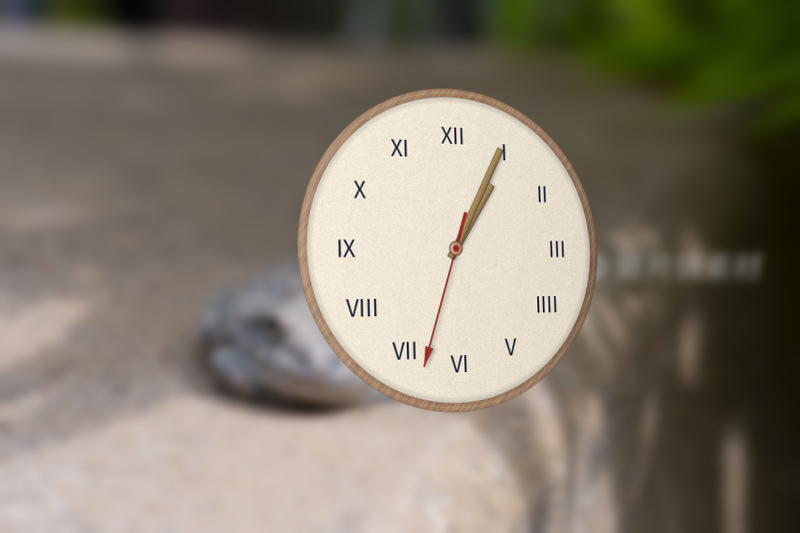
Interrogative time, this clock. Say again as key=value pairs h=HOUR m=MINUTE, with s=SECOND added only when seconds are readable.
h=1 m=4 s=33
